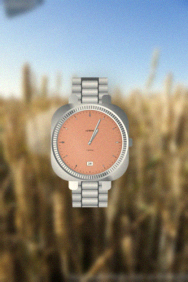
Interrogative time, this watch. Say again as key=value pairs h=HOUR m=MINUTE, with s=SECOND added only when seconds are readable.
h=1 m=4
